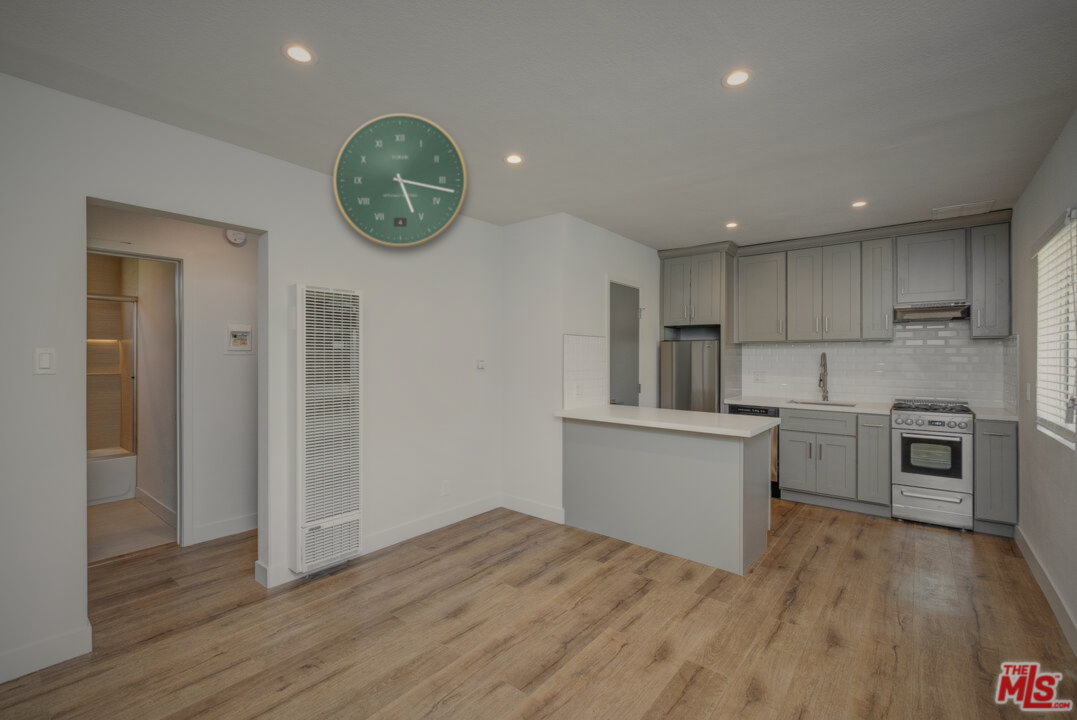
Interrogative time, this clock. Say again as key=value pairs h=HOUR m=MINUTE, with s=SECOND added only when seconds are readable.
h=5 m=17
